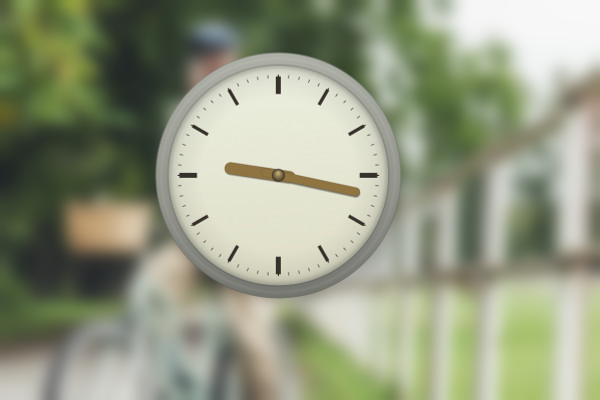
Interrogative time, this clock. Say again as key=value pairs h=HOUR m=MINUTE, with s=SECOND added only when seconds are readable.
h=9 m=17
